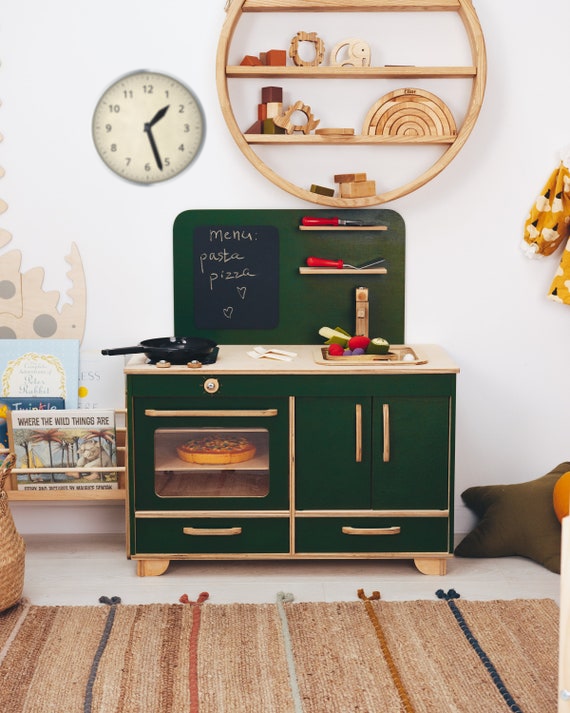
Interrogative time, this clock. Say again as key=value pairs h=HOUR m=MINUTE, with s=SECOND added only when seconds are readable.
h=1 m=27
